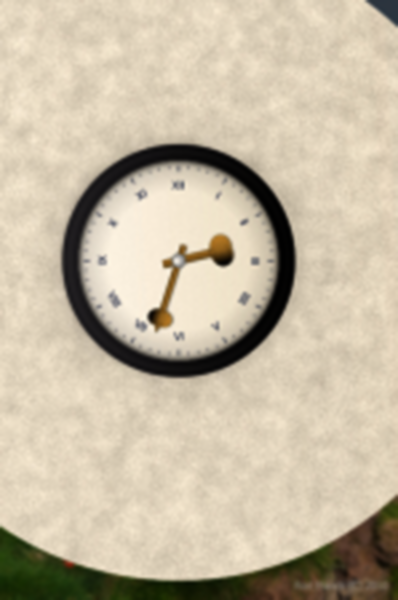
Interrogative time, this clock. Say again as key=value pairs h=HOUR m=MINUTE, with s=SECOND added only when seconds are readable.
h=2 m=33
